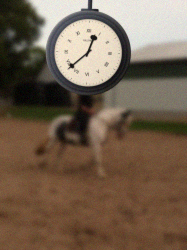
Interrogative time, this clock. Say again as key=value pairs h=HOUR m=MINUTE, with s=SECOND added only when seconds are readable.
h=12 m=38
